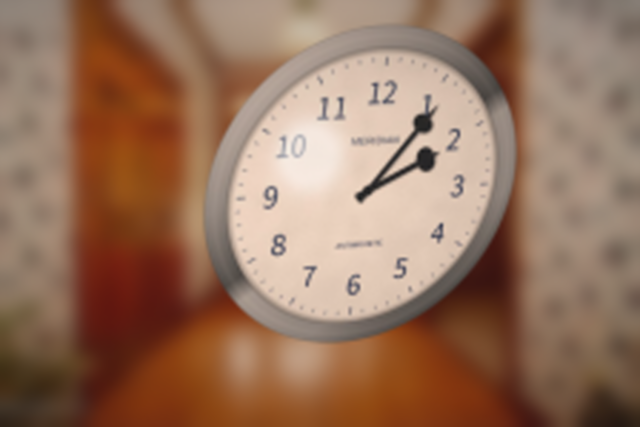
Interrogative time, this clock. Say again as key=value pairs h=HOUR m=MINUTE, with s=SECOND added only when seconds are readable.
h=2 m=6
